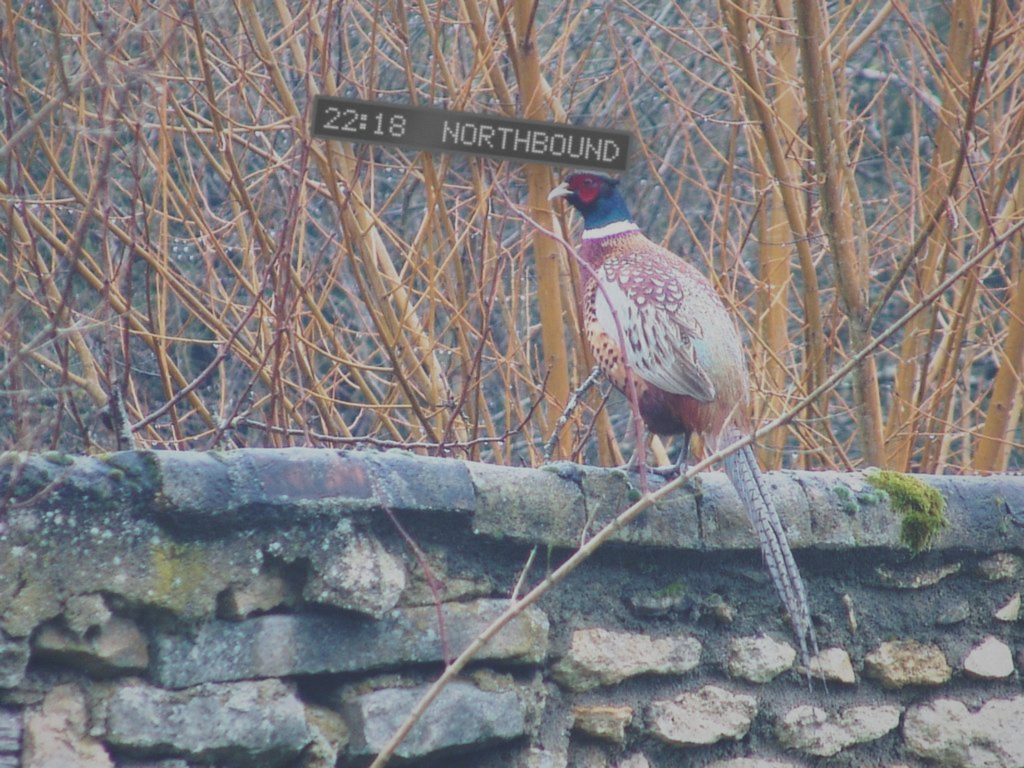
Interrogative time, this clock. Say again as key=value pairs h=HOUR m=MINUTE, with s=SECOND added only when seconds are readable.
h=22 m=18
